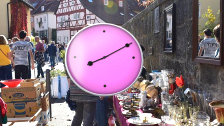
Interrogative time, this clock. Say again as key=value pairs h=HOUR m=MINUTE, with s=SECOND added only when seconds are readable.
h=8 m=10
